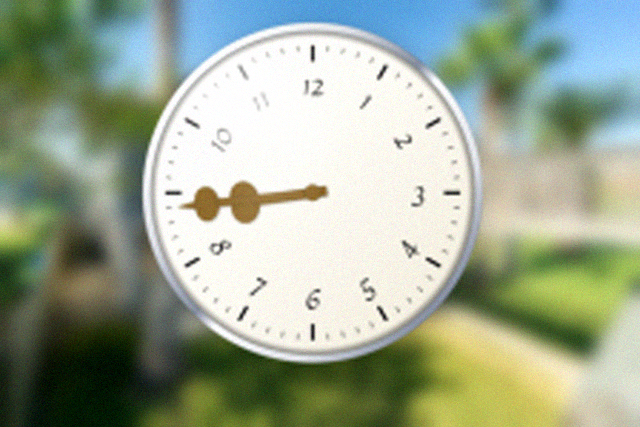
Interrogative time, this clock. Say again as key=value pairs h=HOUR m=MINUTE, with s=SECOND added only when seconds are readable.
h=8 m=44
